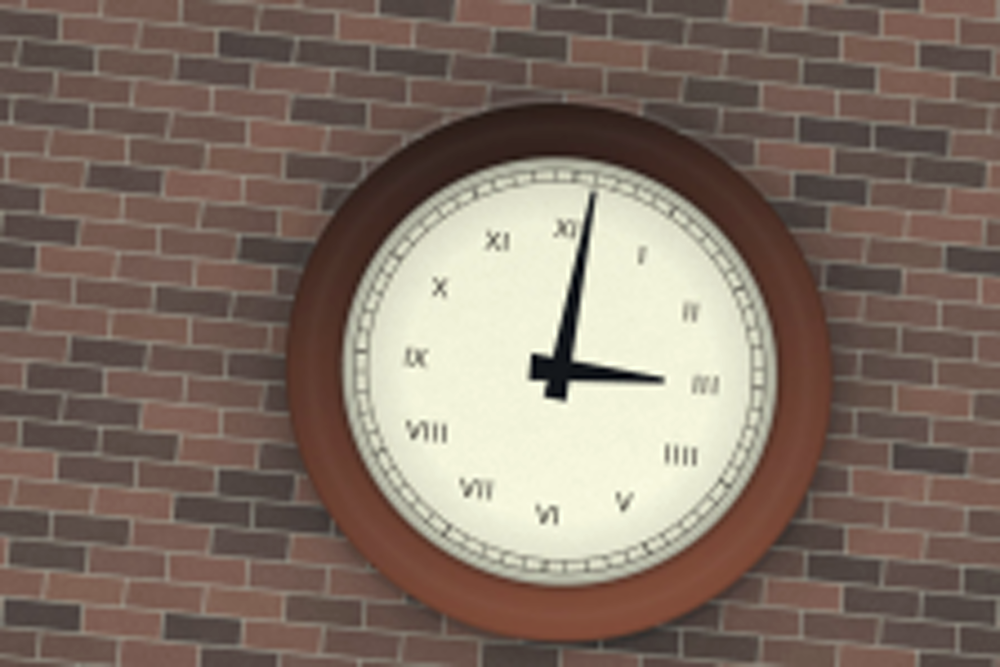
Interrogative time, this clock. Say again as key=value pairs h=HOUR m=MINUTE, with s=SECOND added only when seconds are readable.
h=3 m=1
